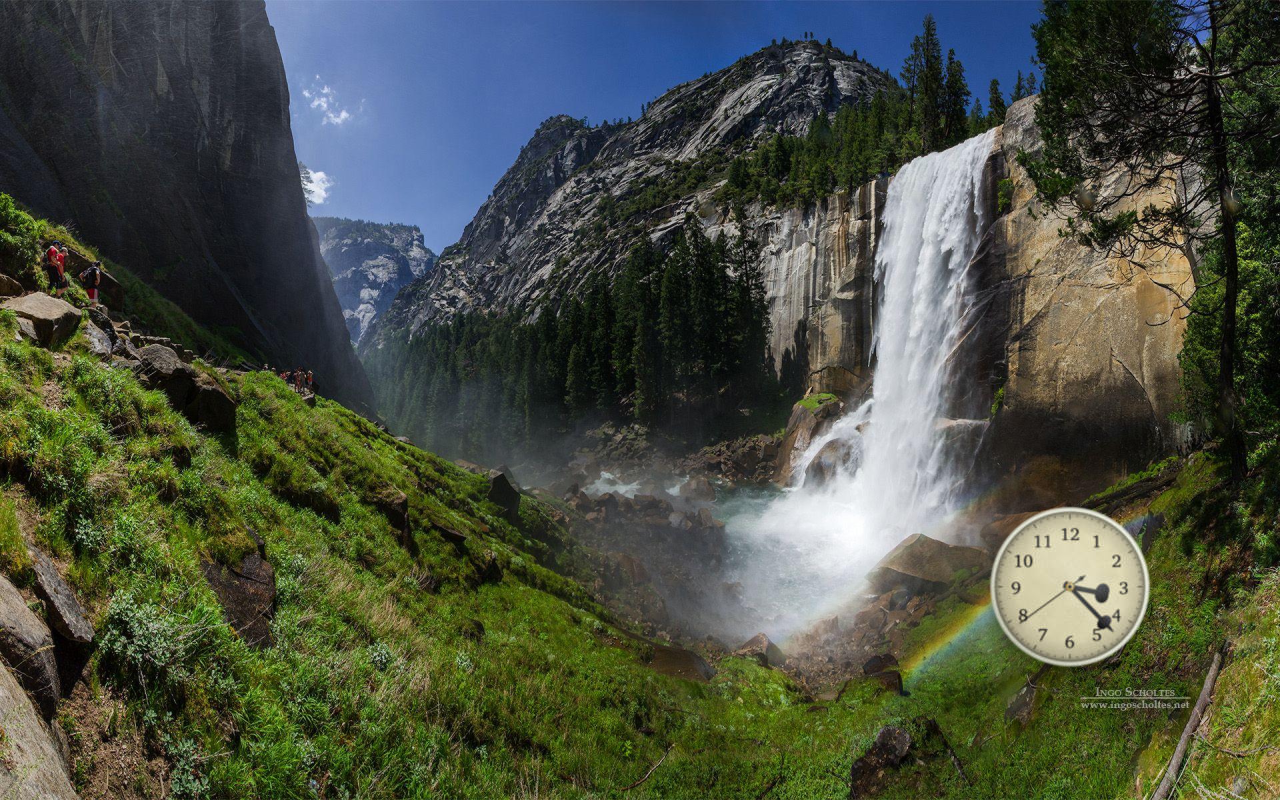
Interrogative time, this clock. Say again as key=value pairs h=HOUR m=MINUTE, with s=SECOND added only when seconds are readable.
h=3 m=22 s=39
